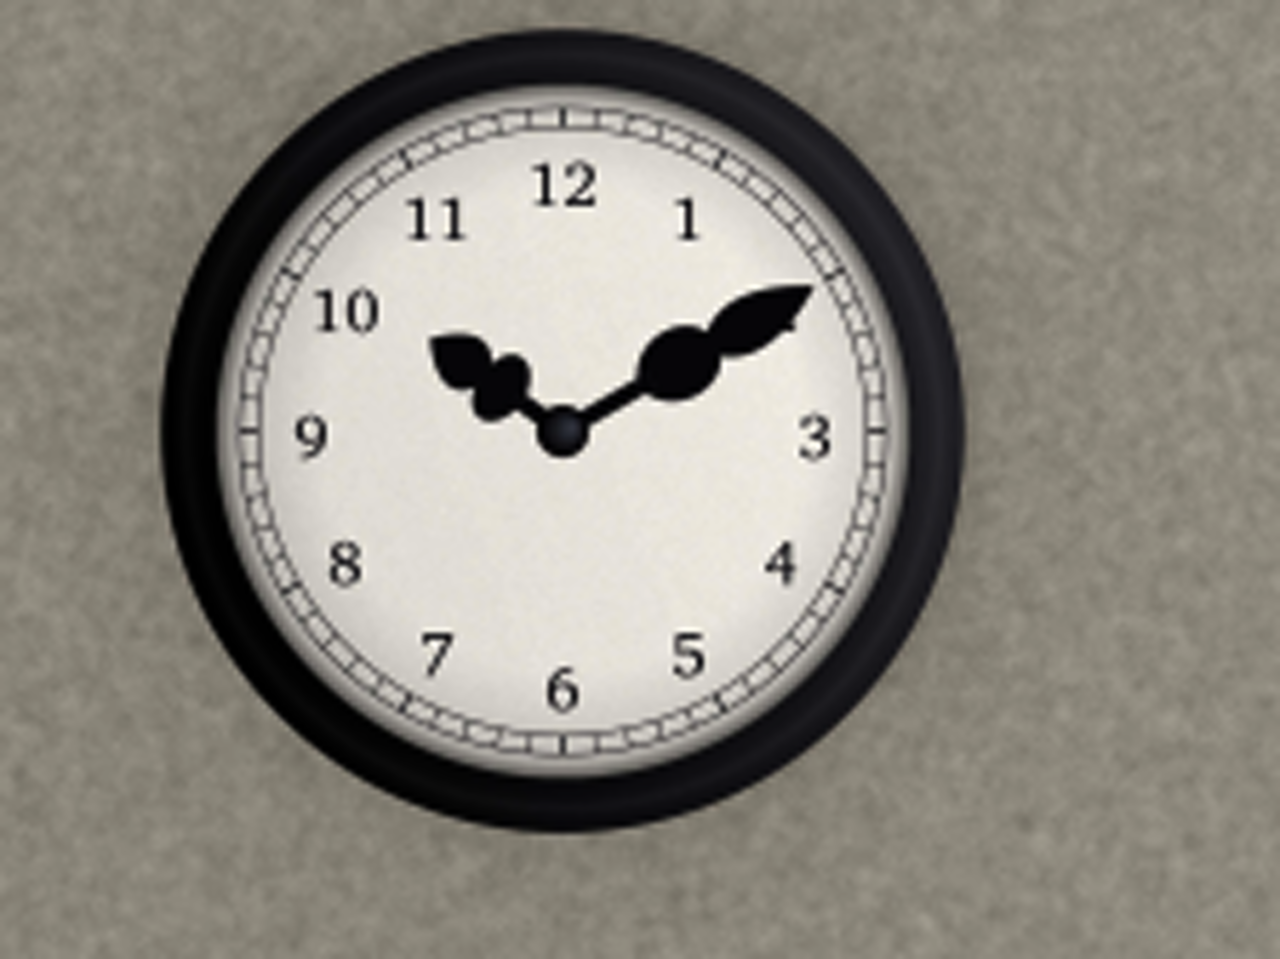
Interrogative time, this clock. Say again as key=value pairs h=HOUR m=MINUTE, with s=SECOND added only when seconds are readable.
h=10 m=10
